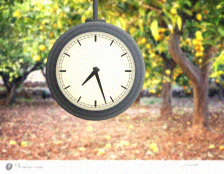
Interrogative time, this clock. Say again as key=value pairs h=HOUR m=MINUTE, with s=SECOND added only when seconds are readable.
h=7 m=27
